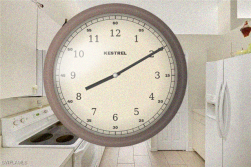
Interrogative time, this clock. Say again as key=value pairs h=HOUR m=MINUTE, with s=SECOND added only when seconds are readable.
h=8 m=10
